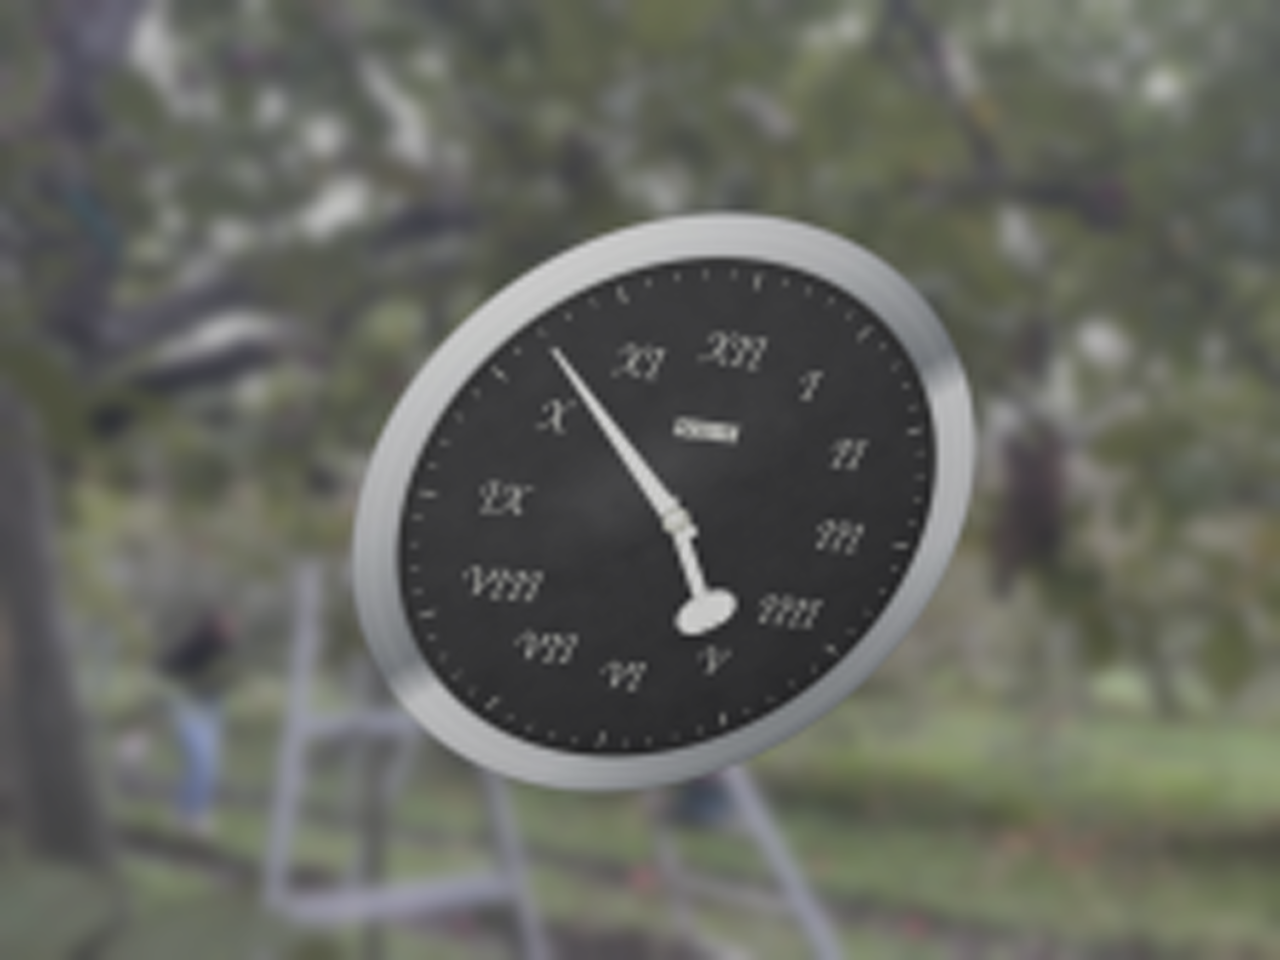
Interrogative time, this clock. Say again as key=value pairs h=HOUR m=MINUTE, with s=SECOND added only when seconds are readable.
h=4 m=52
